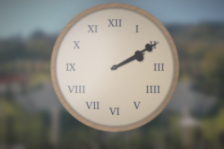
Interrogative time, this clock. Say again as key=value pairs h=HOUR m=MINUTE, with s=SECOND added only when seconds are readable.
h=2 m=10
